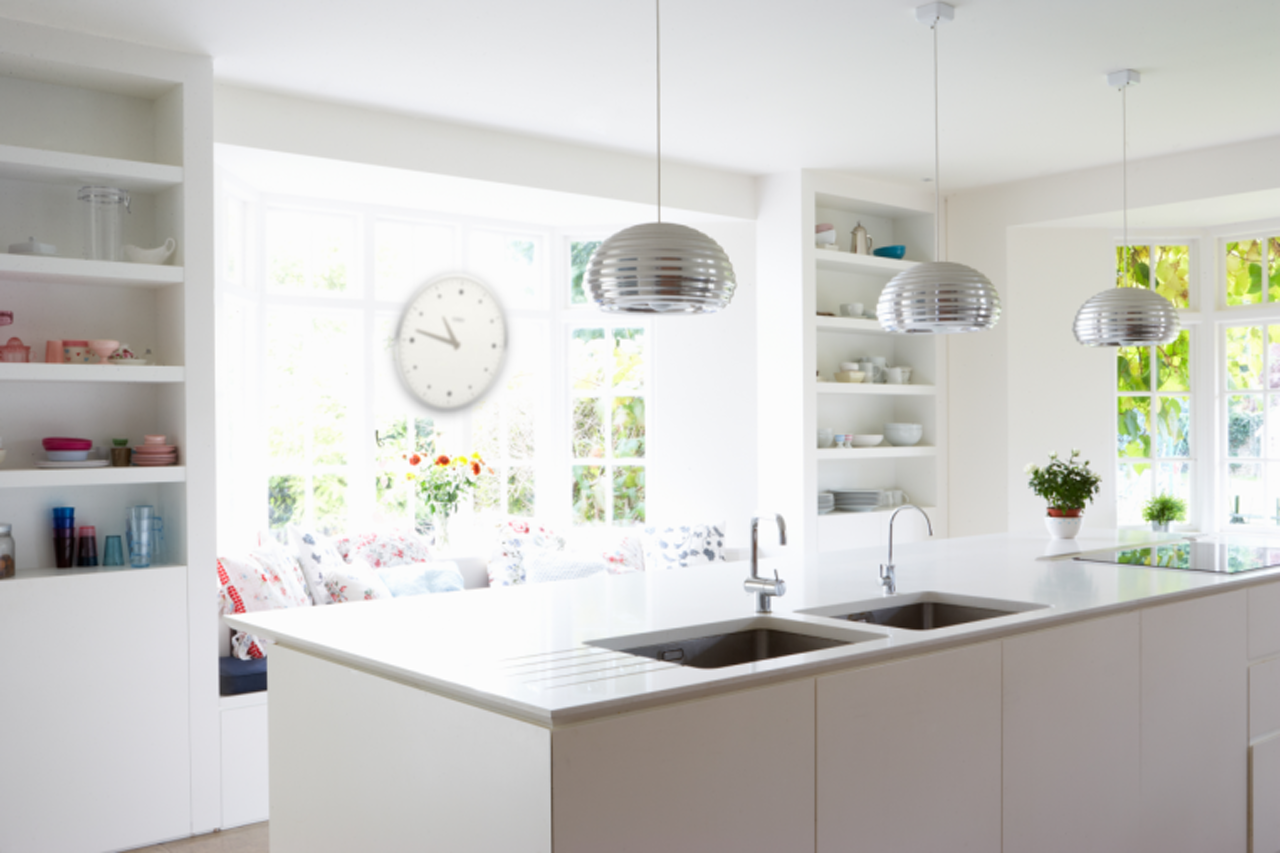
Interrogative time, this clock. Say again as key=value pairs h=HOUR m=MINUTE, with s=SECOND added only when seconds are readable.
h=10 m=47
